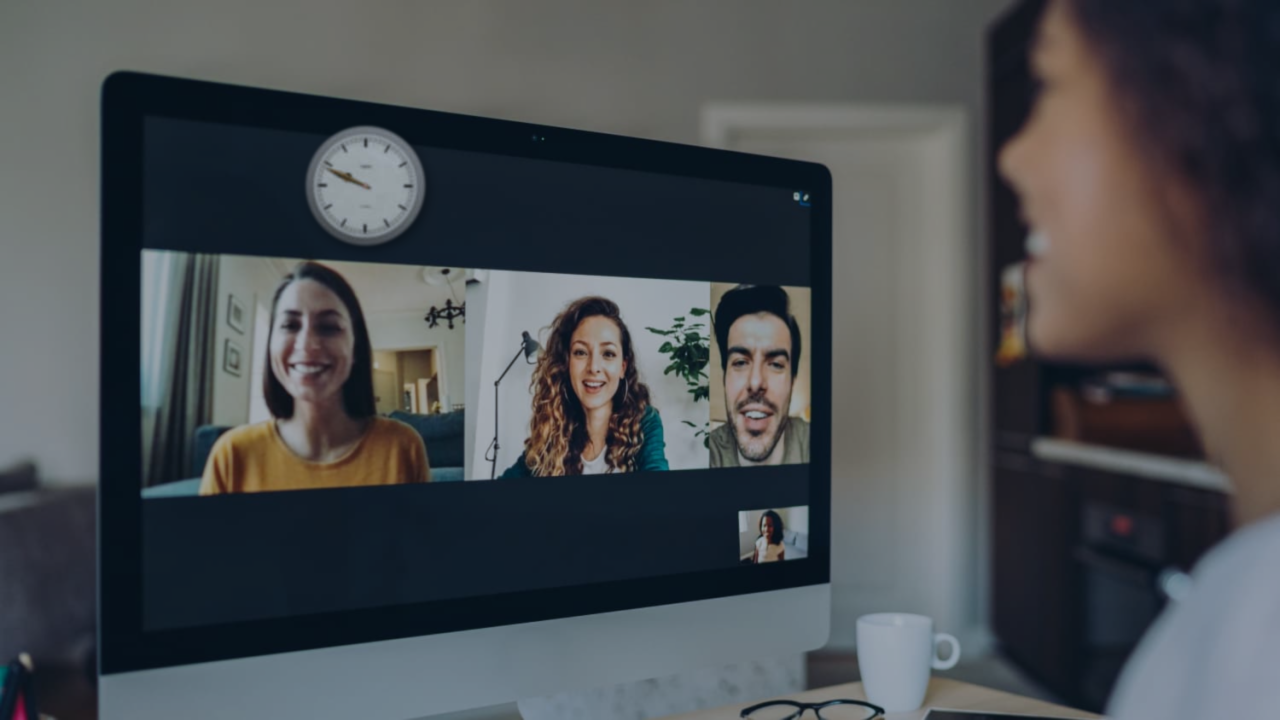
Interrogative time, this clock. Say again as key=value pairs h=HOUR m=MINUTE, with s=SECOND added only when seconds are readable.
h=9 m=49
